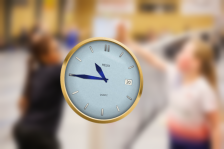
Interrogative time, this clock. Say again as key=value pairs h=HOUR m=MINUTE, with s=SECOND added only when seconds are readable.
h=10 m=45
